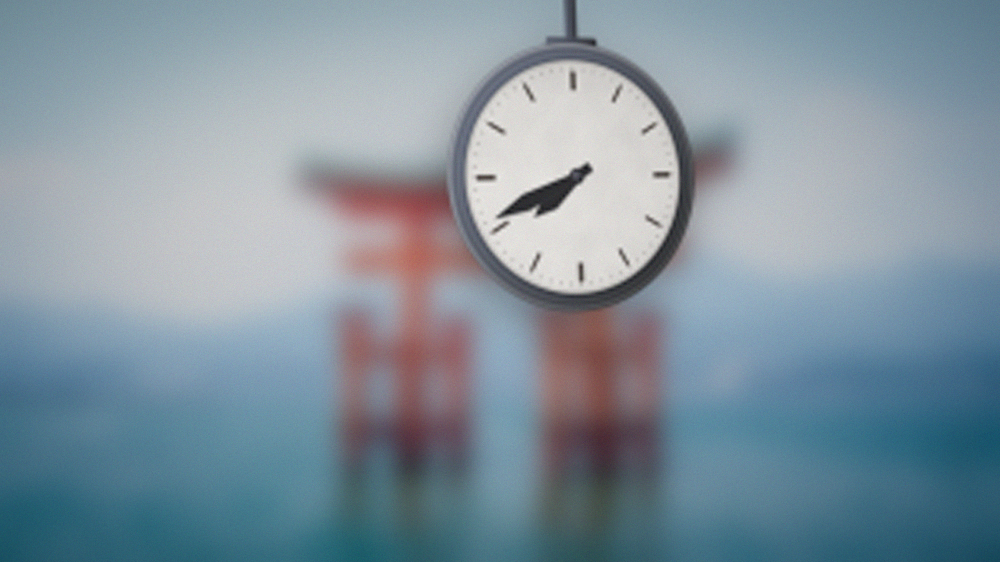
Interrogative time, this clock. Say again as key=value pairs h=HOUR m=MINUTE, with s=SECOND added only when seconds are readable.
h=7 m=41
